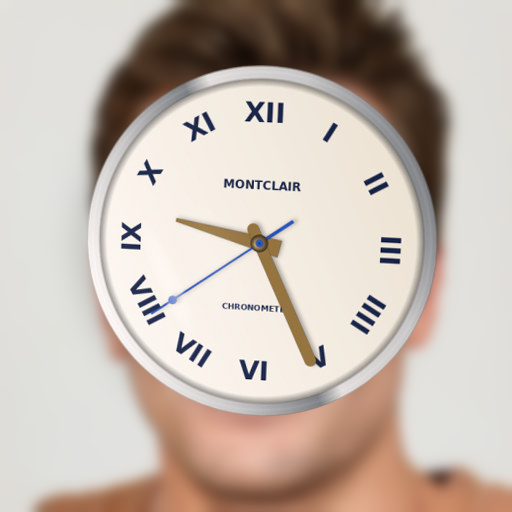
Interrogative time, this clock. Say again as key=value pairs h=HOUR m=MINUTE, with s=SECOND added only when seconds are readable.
h=9 m=25 s=39
